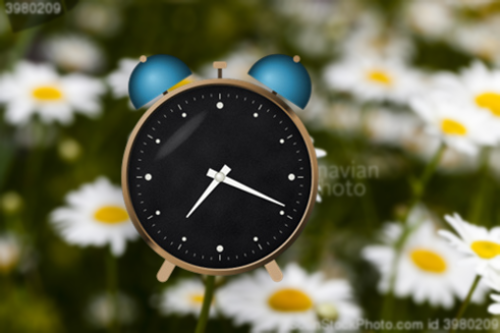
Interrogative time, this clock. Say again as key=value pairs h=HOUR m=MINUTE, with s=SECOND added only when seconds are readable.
h=7 m=19
